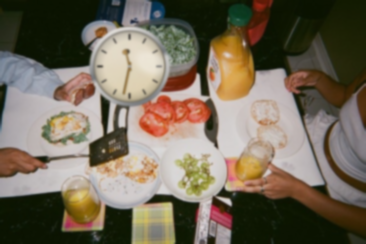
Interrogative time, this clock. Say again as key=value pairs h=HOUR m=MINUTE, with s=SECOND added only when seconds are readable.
h=11 m=32
